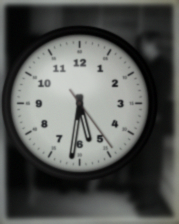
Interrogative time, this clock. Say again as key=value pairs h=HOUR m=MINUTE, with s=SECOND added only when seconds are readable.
h=5 m=31 s=24
